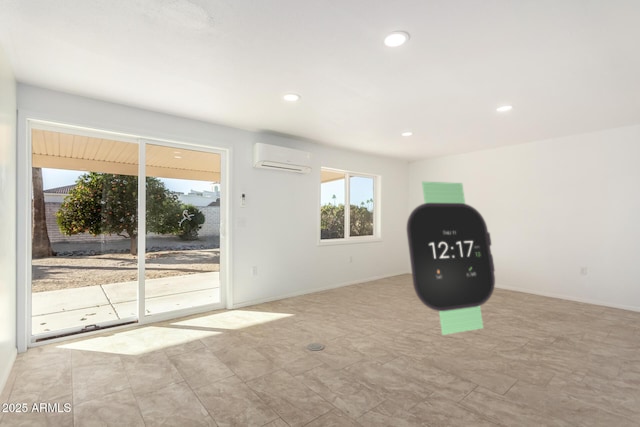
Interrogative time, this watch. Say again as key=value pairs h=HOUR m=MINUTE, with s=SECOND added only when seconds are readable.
h=12 m=17
